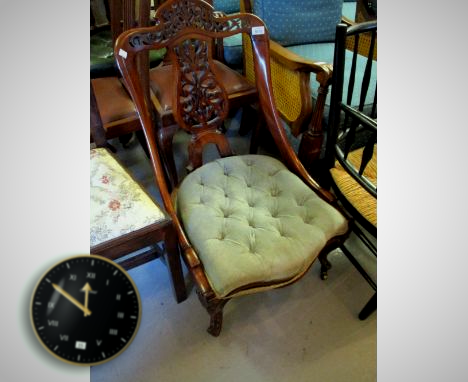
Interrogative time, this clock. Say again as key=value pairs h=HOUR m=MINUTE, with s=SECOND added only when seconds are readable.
h=11 m=50
